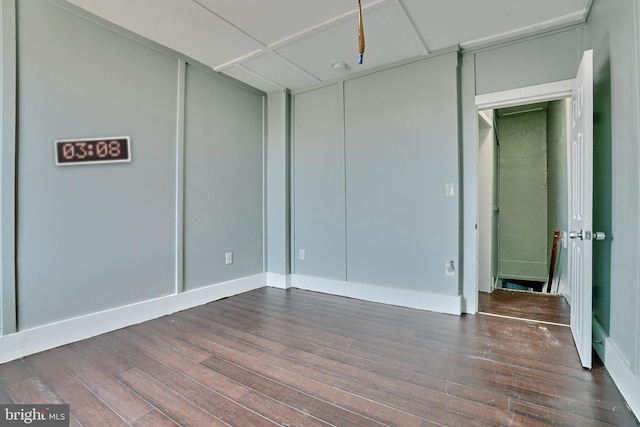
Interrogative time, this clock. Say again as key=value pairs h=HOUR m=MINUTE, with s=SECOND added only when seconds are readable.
h=3 m=8
